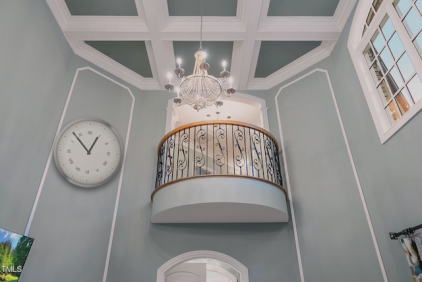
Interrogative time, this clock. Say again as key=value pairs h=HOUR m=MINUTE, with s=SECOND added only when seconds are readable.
h=12 m=53
